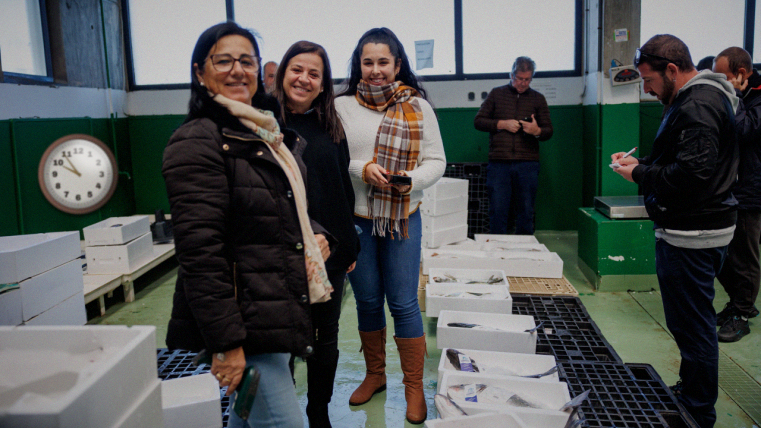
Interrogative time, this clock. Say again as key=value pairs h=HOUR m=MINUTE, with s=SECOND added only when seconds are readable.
h=9 m=54
